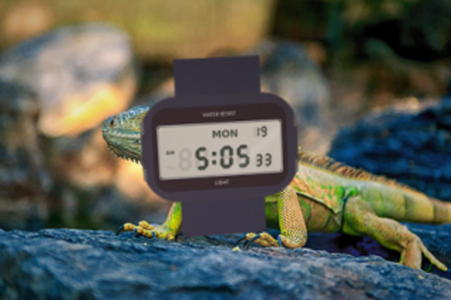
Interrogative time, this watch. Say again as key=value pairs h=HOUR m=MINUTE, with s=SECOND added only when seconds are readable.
h=5 m=5 s=33
